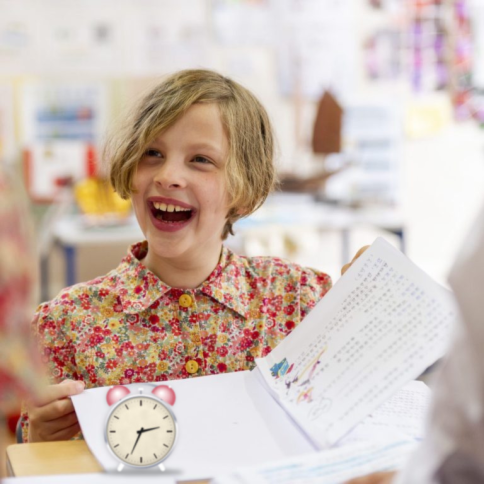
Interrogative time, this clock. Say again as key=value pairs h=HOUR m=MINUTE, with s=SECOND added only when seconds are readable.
h=2 m=34
